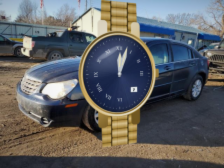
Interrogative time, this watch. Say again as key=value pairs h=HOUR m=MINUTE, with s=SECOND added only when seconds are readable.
h=12 m=3
